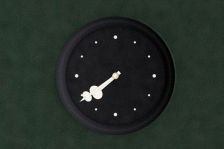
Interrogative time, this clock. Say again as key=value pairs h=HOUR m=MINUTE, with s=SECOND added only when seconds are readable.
h=7 m=39
